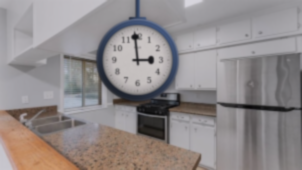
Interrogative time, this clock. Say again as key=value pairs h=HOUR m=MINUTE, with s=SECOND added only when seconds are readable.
h=2 m=59
